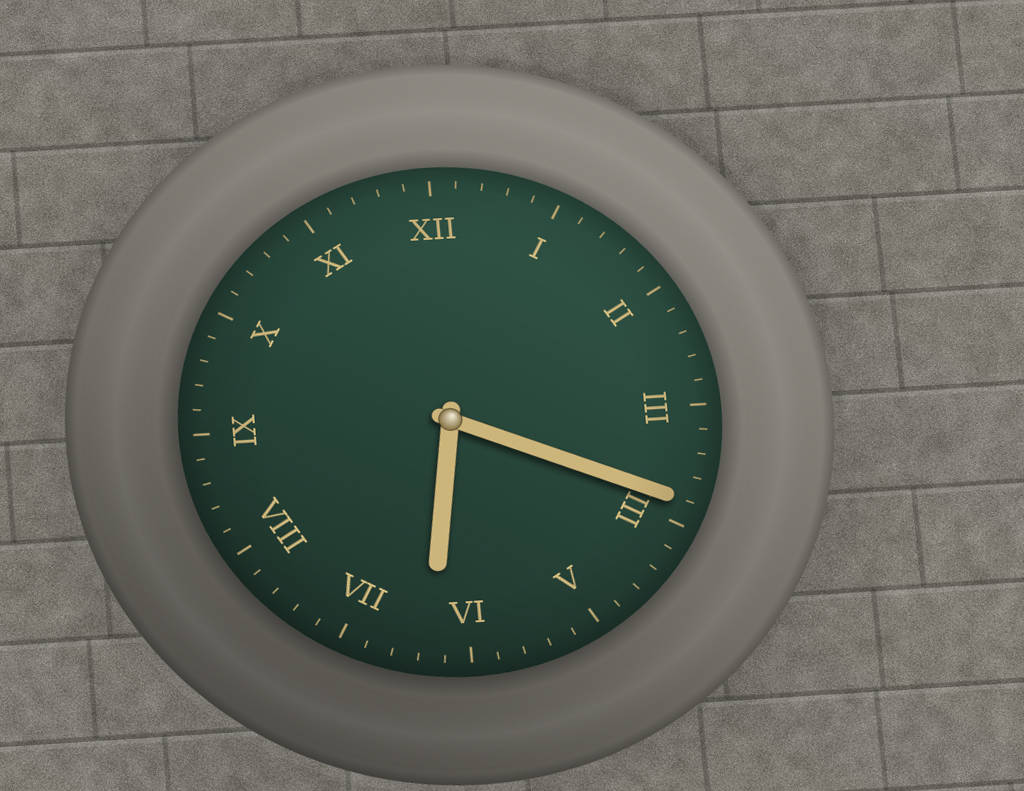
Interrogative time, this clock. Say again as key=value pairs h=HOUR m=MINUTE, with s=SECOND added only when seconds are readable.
h=6 m=19
